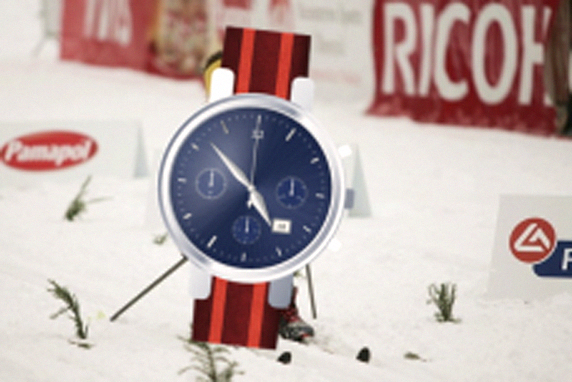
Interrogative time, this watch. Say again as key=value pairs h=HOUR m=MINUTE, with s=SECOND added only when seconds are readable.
h=4 m=52
